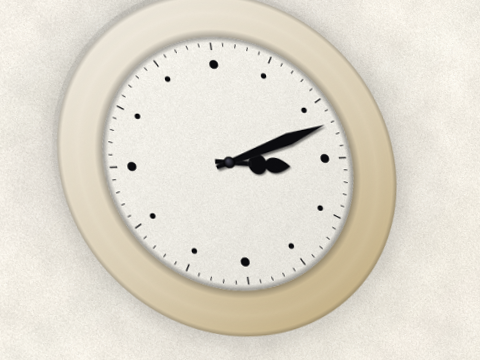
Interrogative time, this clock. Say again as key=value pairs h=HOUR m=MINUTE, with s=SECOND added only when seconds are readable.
h=3 m=12
